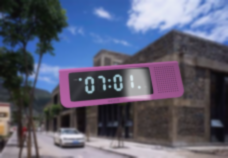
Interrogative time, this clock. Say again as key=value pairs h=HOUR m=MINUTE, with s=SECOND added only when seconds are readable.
h=7 m=1
